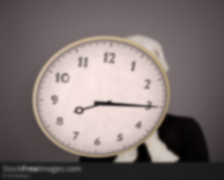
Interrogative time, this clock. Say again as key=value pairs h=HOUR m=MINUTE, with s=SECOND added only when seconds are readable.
h=8 m=15
